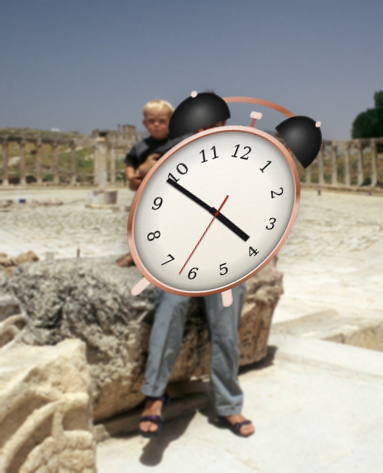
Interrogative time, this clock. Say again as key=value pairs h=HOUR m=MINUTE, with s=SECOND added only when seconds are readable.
h=3 m=48 s=32
